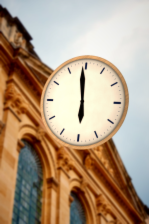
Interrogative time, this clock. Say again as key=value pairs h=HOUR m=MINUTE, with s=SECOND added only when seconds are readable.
h=5 m=59
